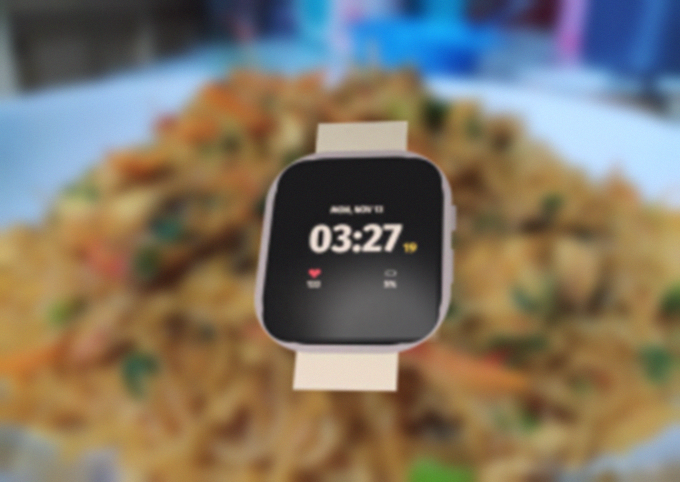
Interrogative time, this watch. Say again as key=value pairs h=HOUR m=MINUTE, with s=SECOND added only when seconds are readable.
h=3 m=27
